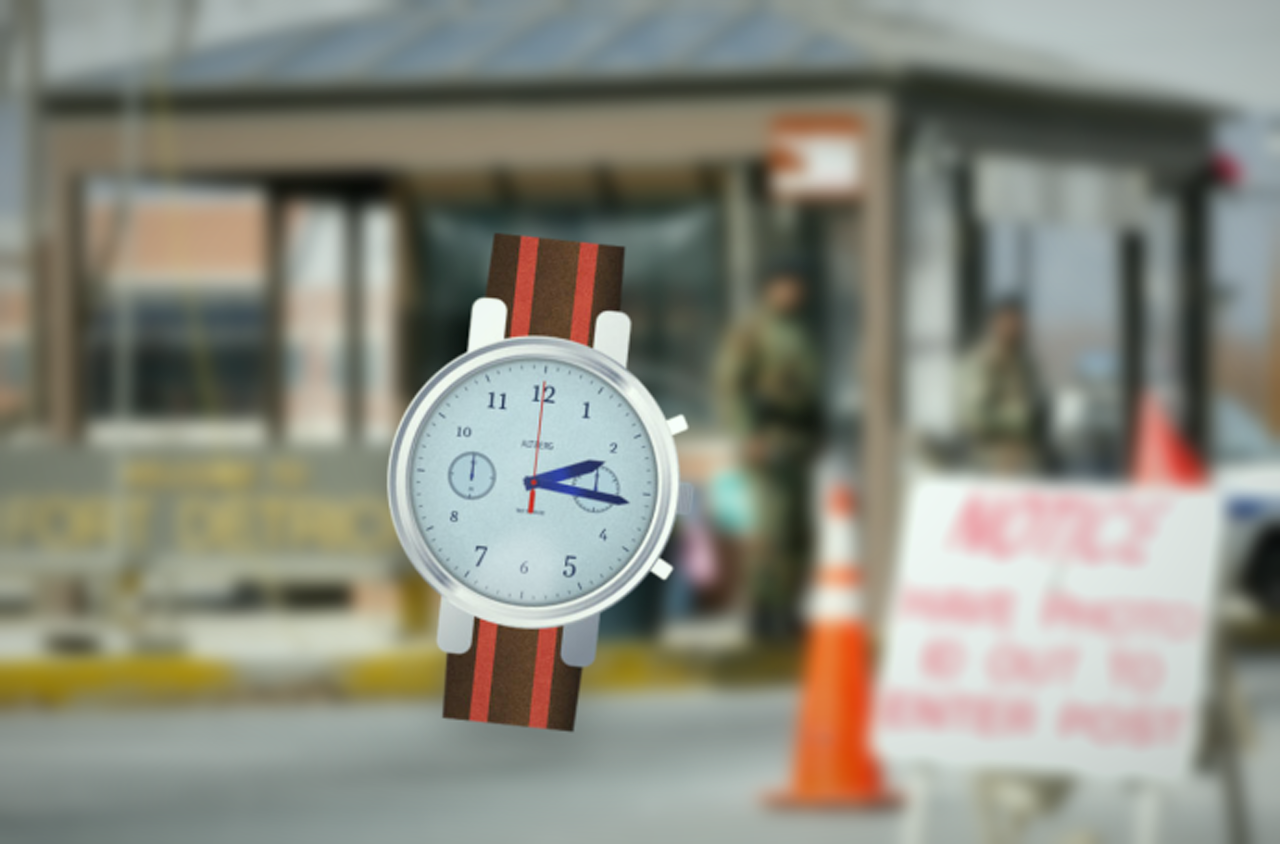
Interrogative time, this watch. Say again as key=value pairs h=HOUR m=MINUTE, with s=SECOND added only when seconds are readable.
h=2 m=16
